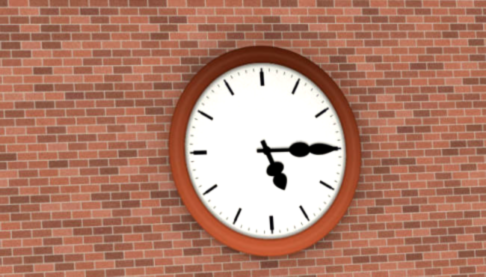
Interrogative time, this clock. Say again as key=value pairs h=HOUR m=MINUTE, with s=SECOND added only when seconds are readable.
h=5 m=15
